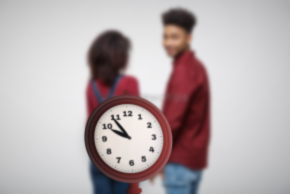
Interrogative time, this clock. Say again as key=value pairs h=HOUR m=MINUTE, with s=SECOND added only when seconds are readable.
h=9 m=54
